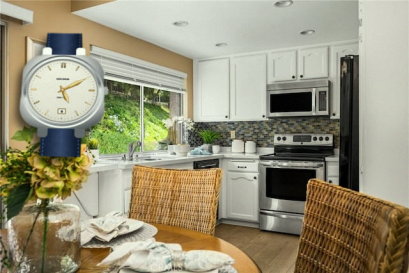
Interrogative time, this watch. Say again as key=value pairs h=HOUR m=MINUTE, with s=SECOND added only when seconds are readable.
h=5 m=10
